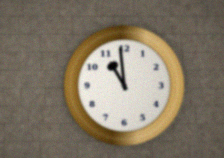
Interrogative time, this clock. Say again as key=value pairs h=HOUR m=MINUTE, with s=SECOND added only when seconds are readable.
h=10 m=59
